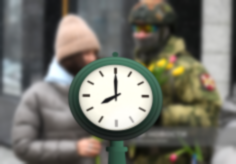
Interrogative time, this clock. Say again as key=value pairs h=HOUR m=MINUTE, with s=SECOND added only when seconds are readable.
h=8 m=0
